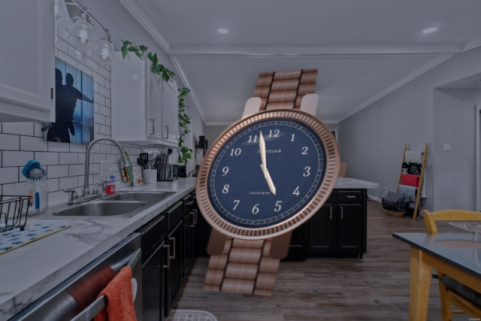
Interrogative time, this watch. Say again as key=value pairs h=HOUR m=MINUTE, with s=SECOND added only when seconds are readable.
h=4 m=57
